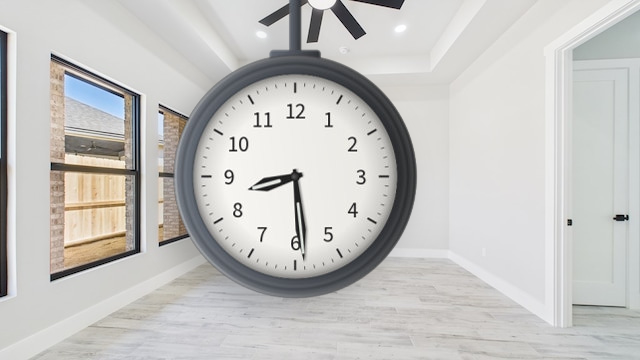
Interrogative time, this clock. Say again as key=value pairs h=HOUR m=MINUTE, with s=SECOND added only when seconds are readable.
h=8 m=29
